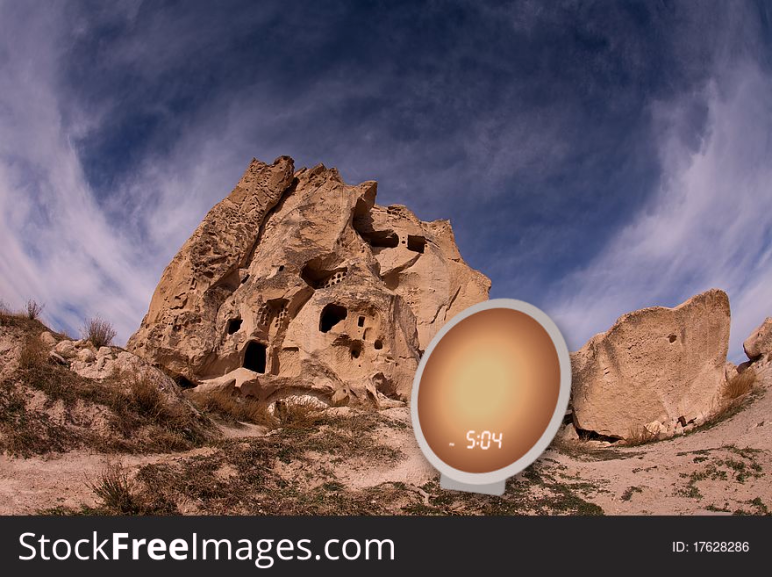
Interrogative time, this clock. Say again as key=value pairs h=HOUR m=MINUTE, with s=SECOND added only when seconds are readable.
h=5 m=4
